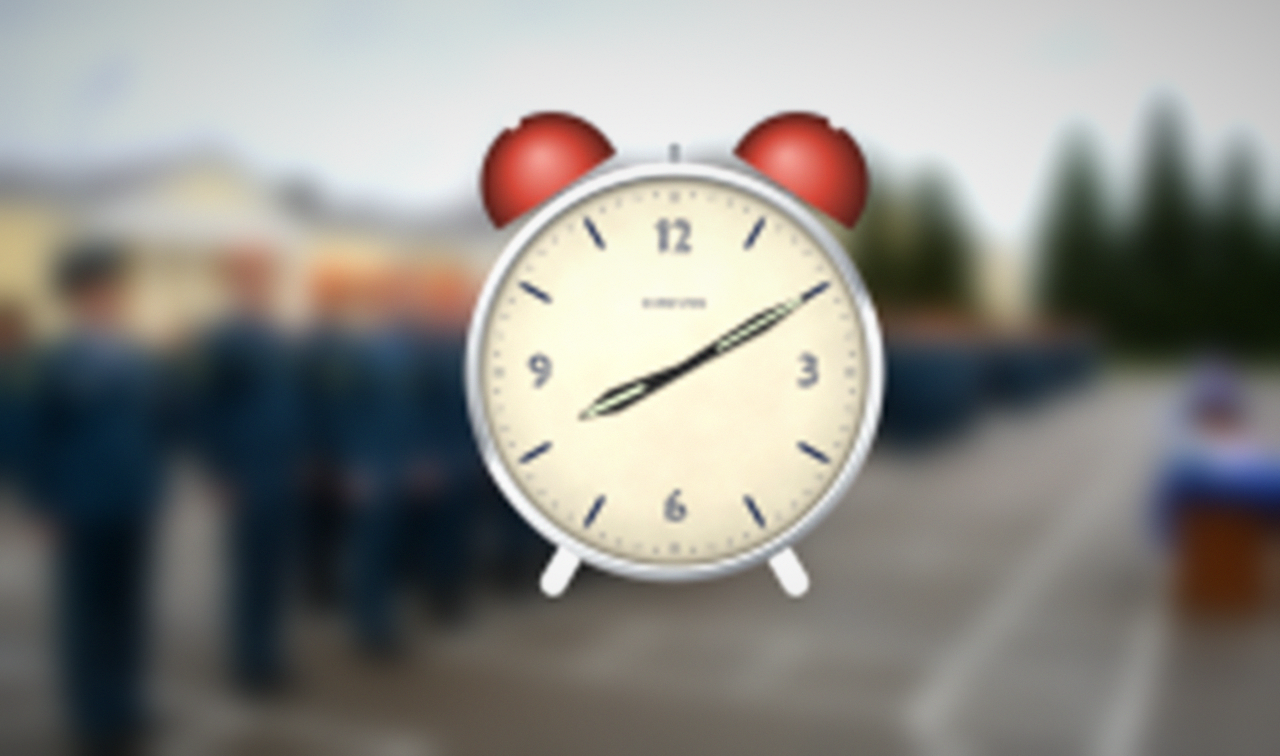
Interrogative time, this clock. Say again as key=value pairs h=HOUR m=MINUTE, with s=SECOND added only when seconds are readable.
h=8 m=10
